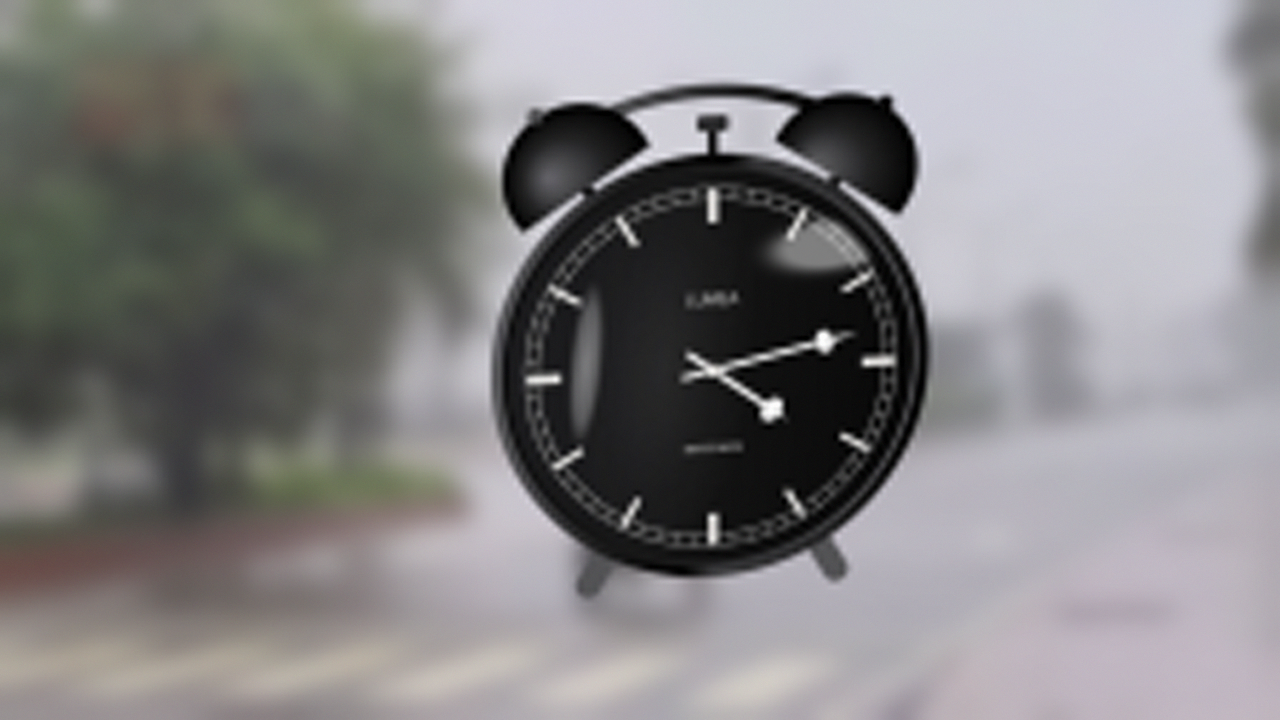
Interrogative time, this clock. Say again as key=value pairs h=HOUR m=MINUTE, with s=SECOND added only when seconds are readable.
h=4 m=13
